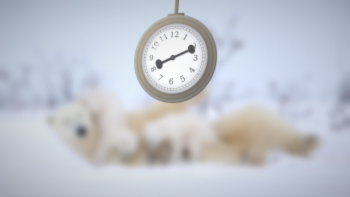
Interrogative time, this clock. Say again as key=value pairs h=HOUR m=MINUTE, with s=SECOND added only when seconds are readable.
h=8 m=11
